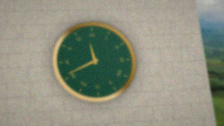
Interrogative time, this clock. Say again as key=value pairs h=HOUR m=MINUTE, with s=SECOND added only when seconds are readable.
h=11 m=41
